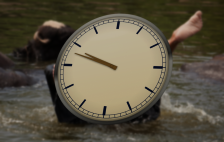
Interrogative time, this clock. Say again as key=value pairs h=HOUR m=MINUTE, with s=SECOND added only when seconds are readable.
h=9 m=48
